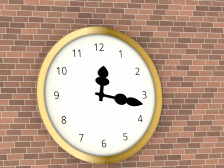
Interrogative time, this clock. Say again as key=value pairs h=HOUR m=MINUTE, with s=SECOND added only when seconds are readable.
h=12 m=17
